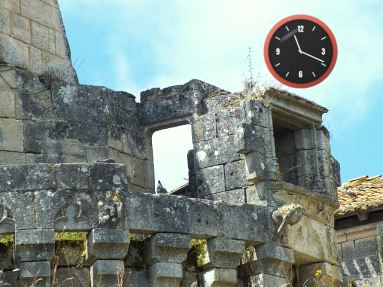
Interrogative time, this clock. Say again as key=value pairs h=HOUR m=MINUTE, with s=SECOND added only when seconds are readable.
h=11 m=19
